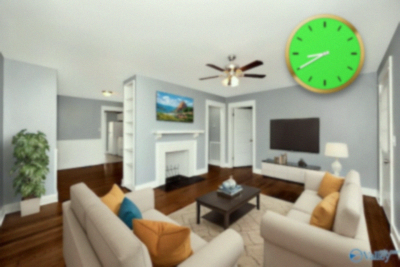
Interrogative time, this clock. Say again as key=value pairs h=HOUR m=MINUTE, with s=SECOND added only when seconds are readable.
h=8 m=40
